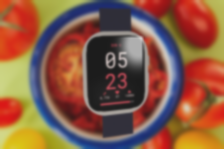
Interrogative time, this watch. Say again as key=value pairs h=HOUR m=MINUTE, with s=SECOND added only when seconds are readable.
h=5 m=23
